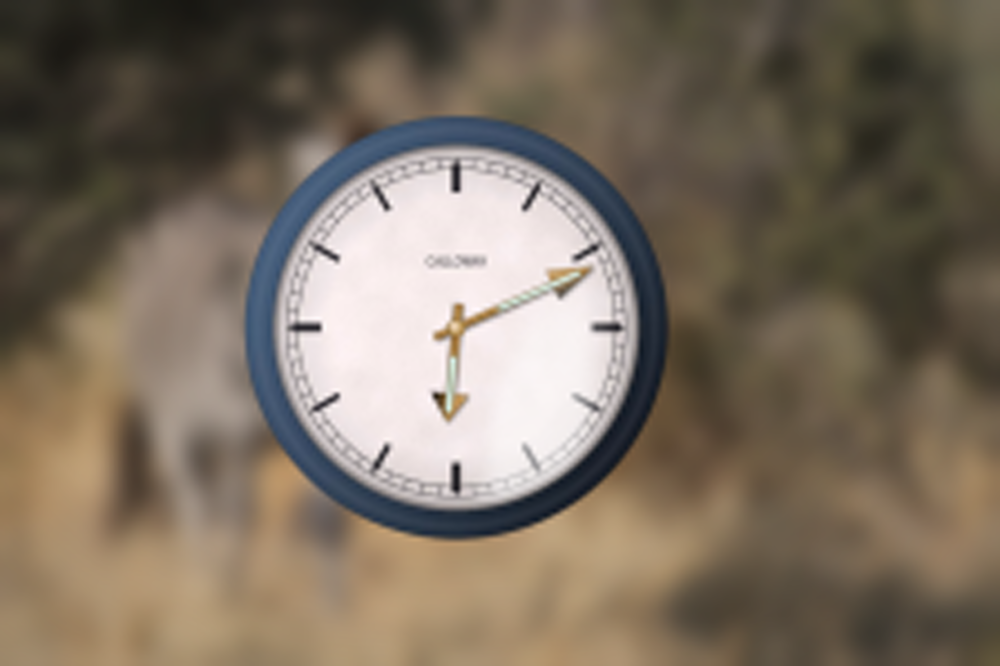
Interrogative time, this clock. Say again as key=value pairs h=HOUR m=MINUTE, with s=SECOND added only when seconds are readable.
h=6 m=11
